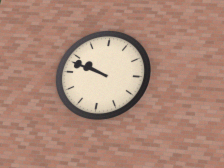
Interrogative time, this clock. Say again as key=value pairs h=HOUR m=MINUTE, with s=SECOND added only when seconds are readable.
h=9 m=48
